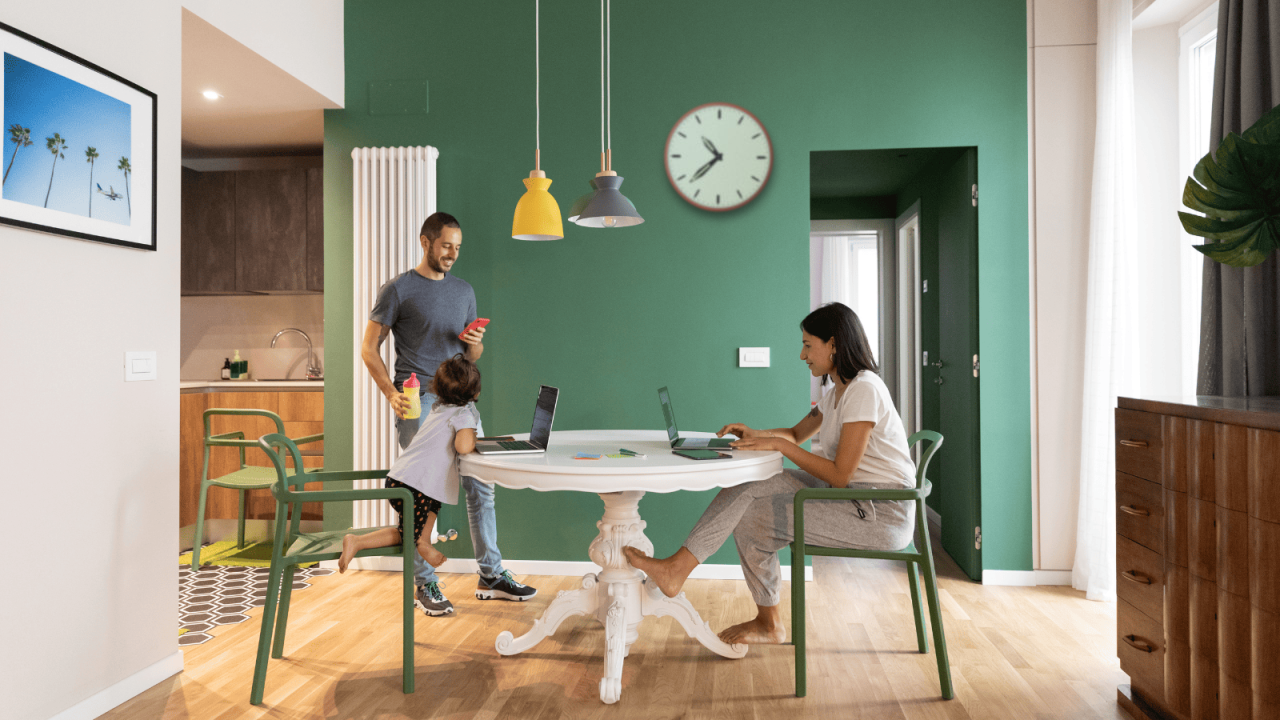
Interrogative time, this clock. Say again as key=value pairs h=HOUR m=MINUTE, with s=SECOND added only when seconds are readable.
h=10 m=38
